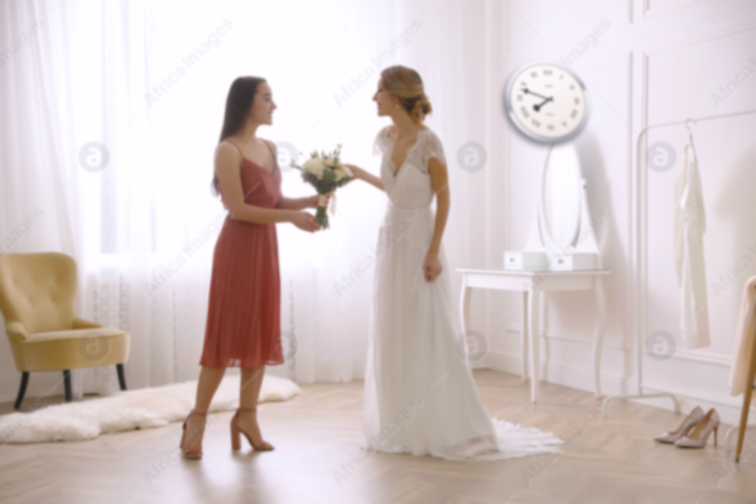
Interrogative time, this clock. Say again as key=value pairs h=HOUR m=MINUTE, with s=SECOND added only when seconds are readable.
h=7 m=48
